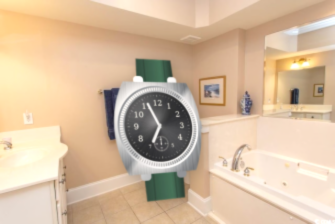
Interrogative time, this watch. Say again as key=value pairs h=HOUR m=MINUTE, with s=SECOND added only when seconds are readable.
h=6 m=56
